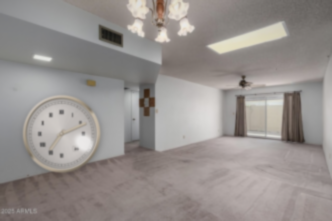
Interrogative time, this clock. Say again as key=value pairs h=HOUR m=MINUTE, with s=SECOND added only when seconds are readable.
h=7 m=11
